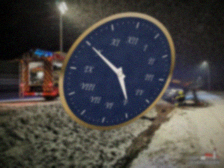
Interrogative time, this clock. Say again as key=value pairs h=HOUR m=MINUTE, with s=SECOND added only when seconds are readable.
h=4 m=50
